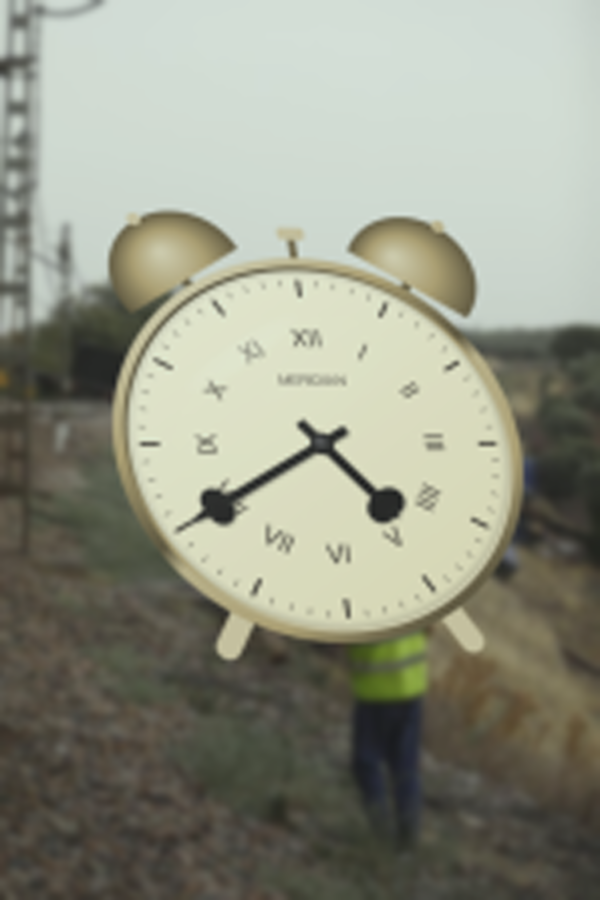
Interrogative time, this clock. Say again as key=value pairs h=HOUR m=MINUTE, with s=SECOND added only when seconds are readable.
h=4 m=40
